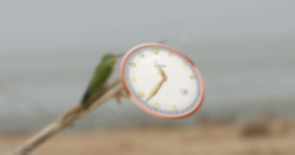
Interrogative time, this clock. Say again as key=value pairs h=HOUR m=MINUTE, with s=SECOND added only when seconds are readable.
h=11 m=38
